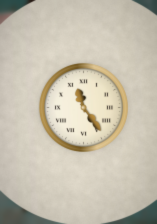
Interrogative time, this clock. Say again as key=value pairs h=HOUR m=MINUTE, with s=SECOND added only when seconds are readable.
h=11 m=24
